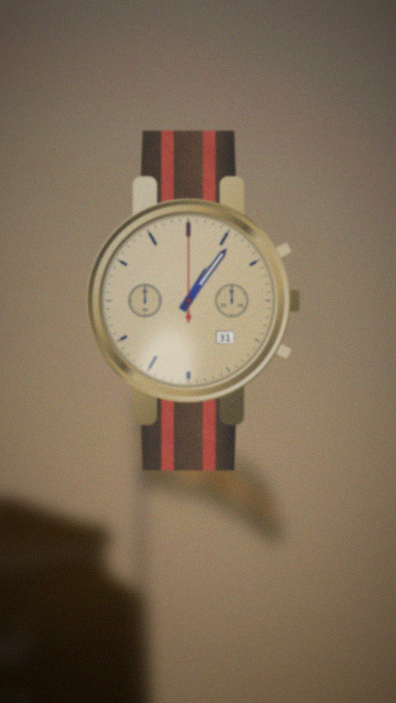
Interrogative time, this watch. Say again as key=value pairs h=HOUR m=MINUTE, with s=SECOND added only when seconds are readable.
h=1 m=6
